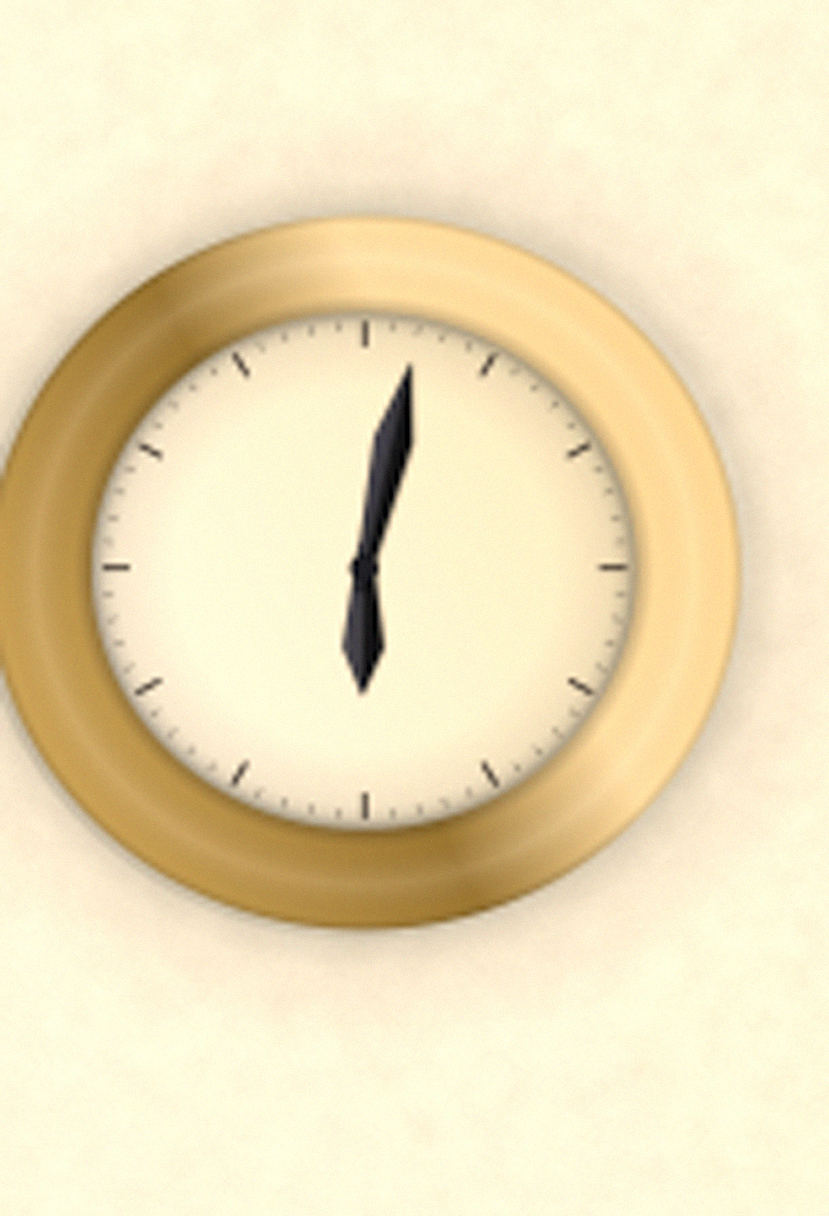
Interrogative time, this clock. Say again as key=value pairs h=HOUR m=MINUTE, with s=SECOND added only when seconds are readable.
h=6 m=2
